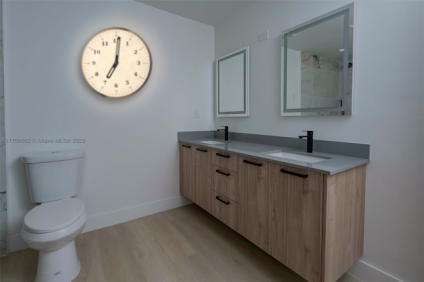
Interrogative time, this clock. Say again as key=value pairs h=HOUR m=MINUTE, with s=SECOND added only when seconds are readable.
h=7 m=1
